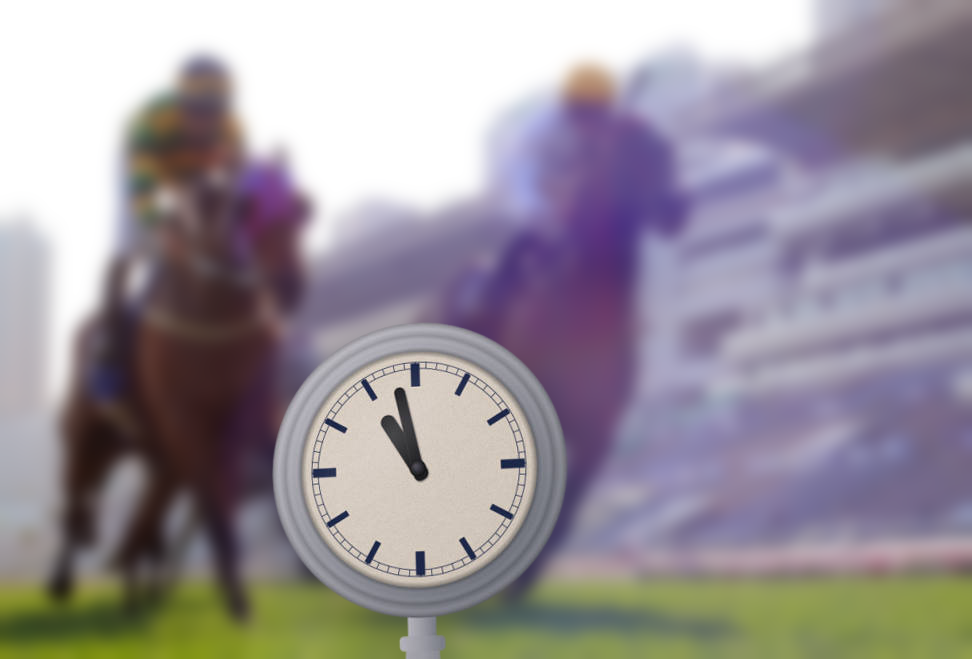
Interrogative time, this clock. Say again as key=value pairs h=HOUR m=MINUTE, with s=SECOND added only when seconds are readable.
h=10 m=58
